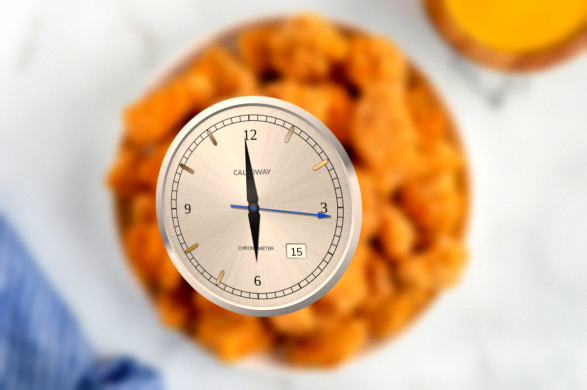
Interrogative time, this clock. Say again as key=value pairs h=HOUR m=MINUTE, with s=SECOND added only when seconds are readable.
h=5 m=59 s=16
